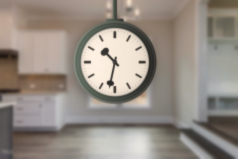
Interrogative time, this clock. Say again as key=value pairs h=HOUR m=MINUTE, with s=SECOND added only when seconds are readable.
h=10 m=32
